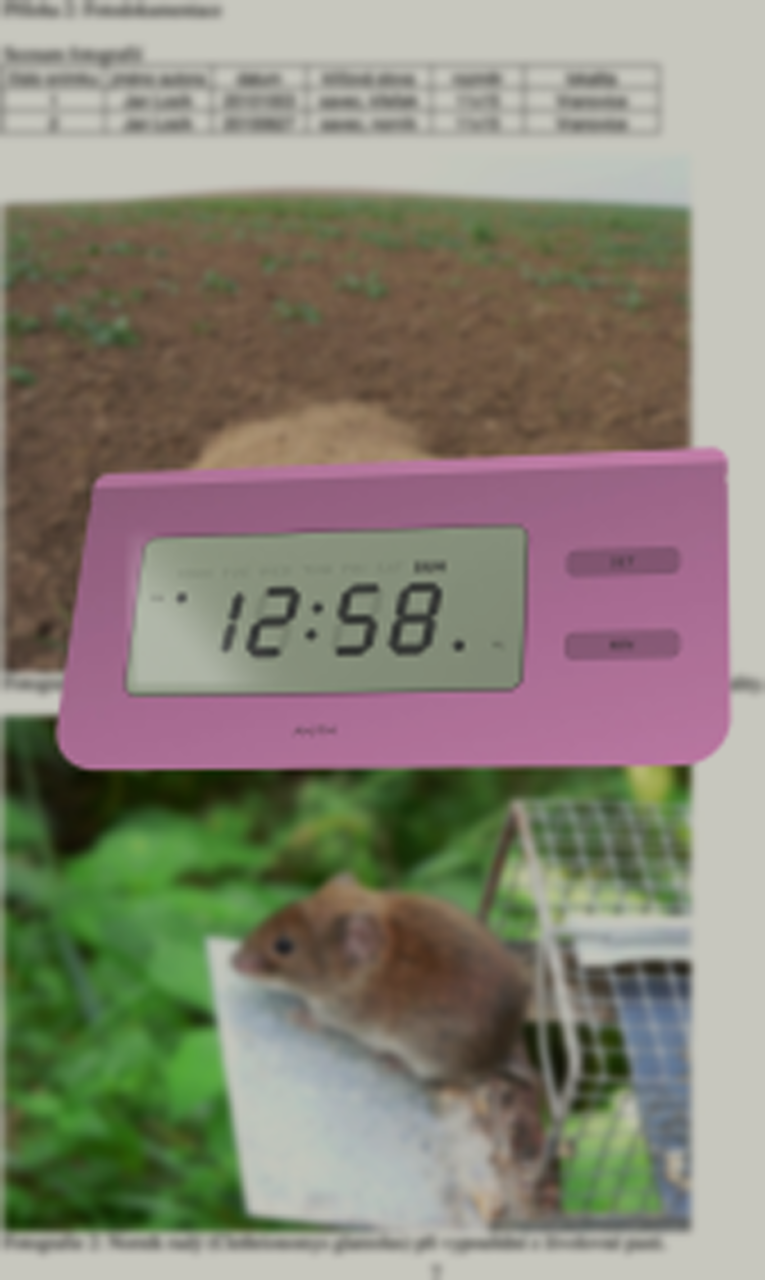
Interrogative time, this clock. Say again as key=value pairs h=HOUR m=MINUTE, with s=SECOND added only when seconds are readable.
h=12 m=58
